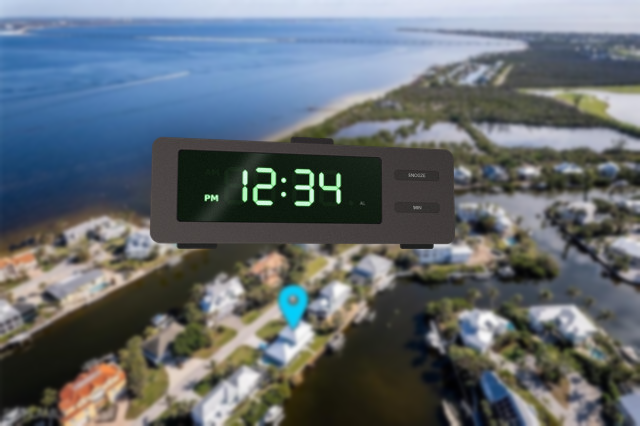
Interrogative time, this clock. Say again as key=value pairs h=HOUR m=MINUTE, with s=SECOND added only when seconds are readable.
h=12 m=34
